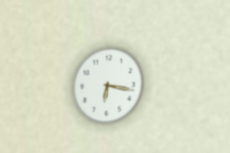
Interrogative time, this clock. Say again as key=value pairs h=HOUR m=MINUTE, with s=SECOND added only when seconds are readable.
h=6 m=17
